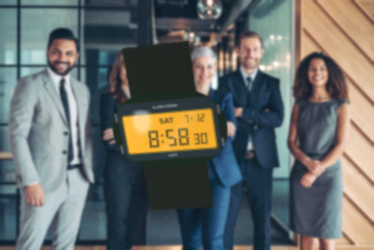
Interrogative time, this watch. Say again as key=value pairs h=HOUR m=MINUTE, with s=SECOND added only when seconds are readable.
h=8 m=58 s=30
